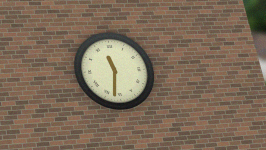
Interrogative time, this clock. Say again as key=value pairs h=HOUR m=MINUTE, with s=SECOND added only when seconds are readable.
h=11 m=32
